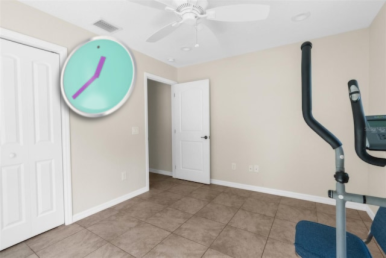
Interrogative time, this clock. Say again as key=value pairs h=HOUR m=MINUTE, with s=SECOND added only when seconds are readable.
h=12 m=38
